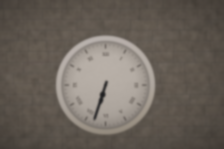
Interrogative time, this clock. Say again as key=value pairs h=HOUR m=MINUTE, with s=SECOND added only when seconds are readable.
h=6 m=33
